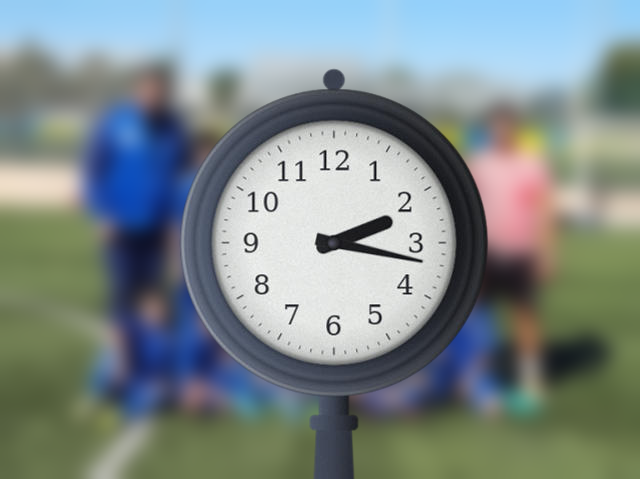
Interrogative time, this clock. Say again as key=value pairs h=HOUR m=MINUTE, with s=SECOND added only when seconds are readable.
h=2 m=17
